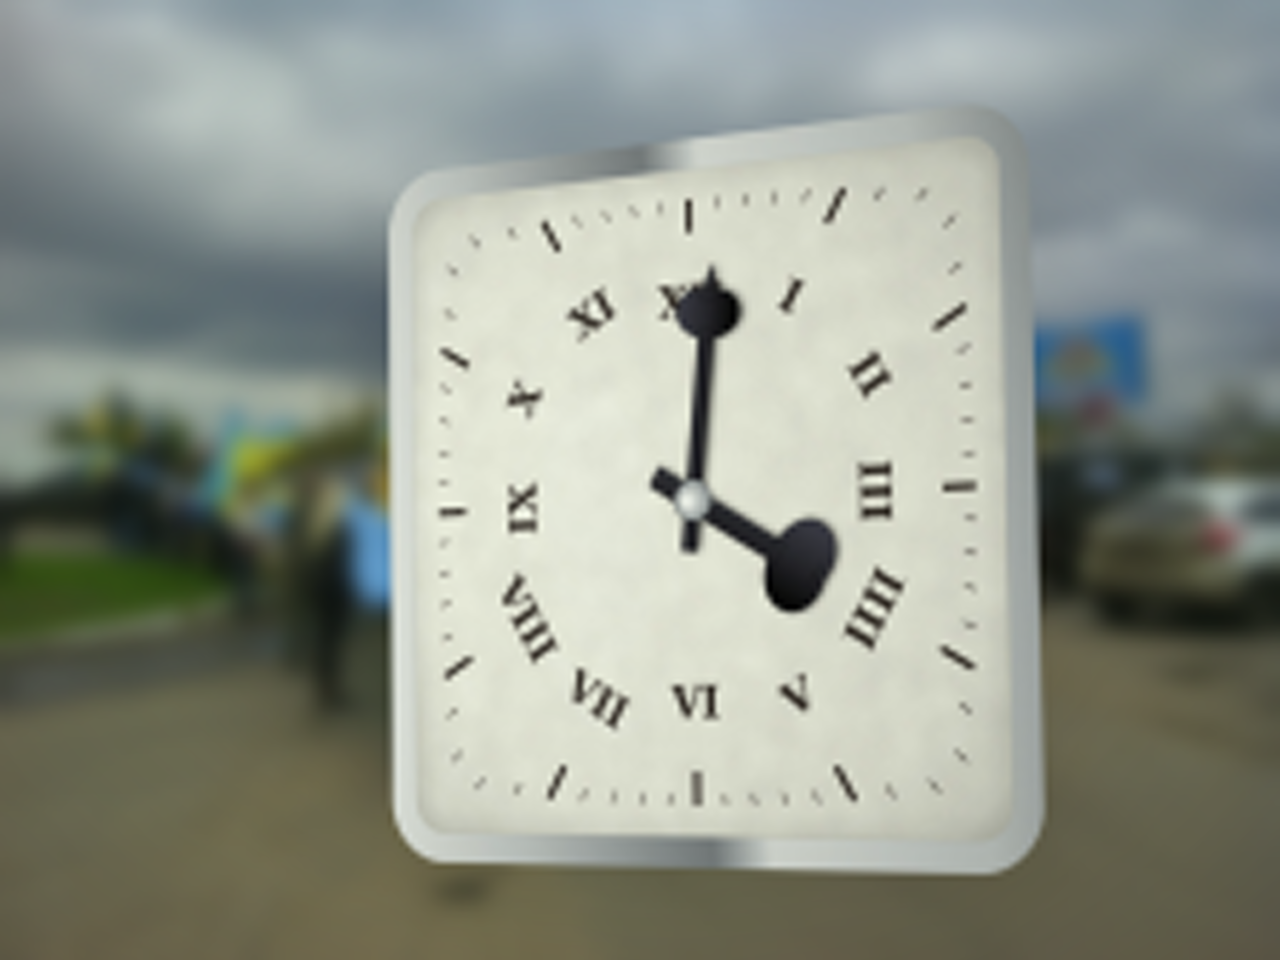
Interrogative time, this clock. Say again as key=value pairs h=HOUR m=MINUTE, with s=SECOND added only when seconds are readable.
h=4 m=1
